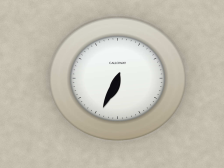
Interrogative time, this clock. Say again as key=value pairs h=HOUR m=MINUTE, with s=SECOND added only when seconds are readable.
h=6 m=34
